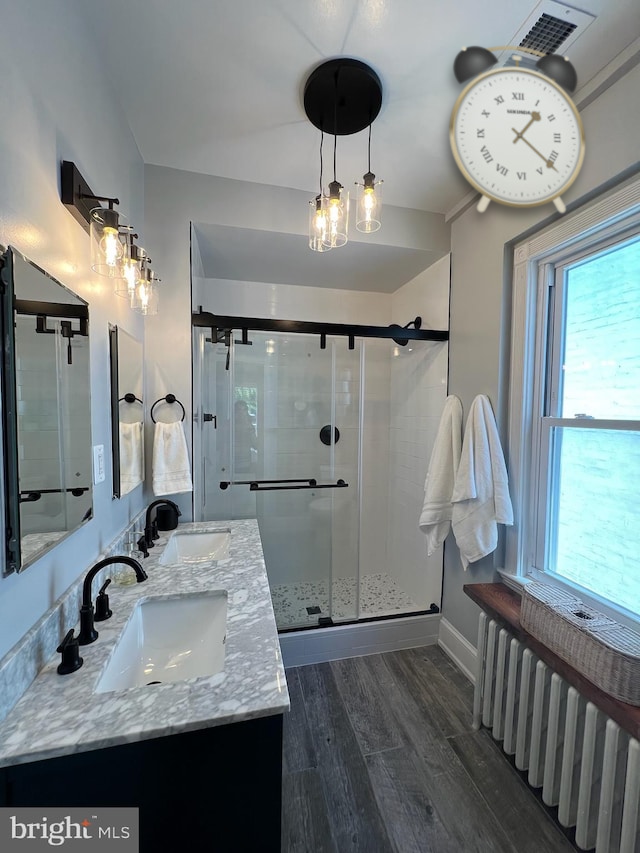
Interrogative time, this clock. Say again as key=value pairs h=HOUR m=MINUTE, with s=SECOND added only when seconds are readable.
h=1 m=22
